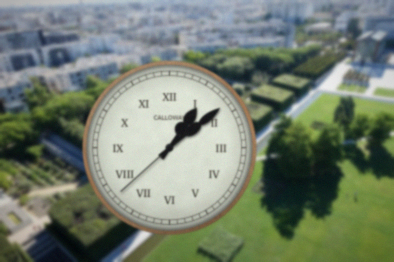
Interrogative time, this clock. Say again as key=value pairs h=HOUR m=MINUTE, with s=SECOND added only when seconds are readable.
h=1 m=8 s=38
